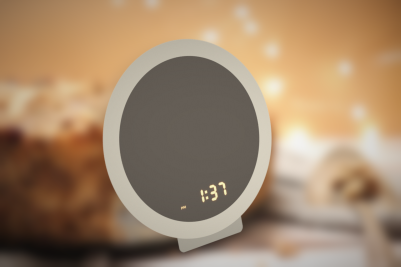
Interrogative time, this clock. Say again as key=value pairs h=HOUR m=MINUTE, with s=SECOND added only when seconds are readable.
h=1 m=37
